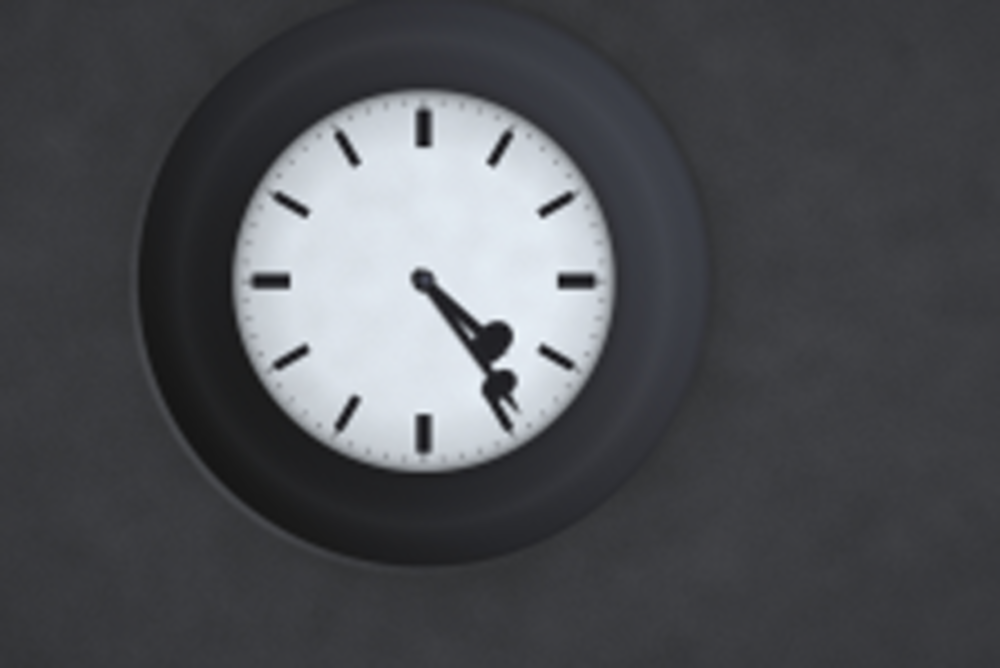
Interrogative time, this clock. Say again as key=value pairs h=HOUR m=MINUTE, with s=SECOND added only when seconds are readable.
h=4 m=24
